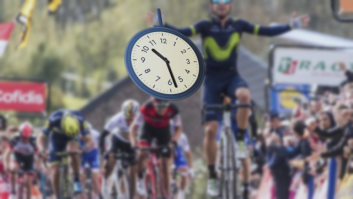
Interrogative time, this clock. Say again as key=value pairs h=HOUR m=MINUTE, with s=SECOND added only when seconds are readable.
h=10 m=28
